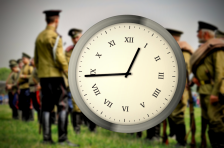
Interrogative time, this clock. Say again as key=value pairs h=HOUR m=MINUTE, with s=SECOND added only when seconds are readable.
h=12 m=44
